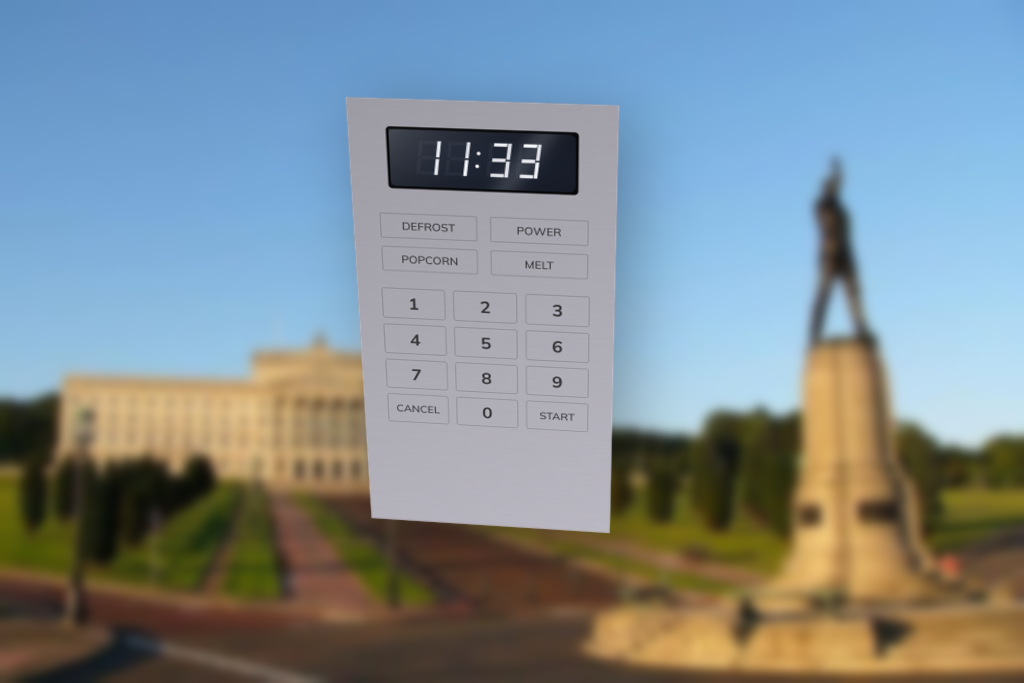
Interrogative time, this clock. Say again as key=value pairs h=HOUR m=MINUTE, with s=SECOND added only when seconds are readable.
h=11 m=33
